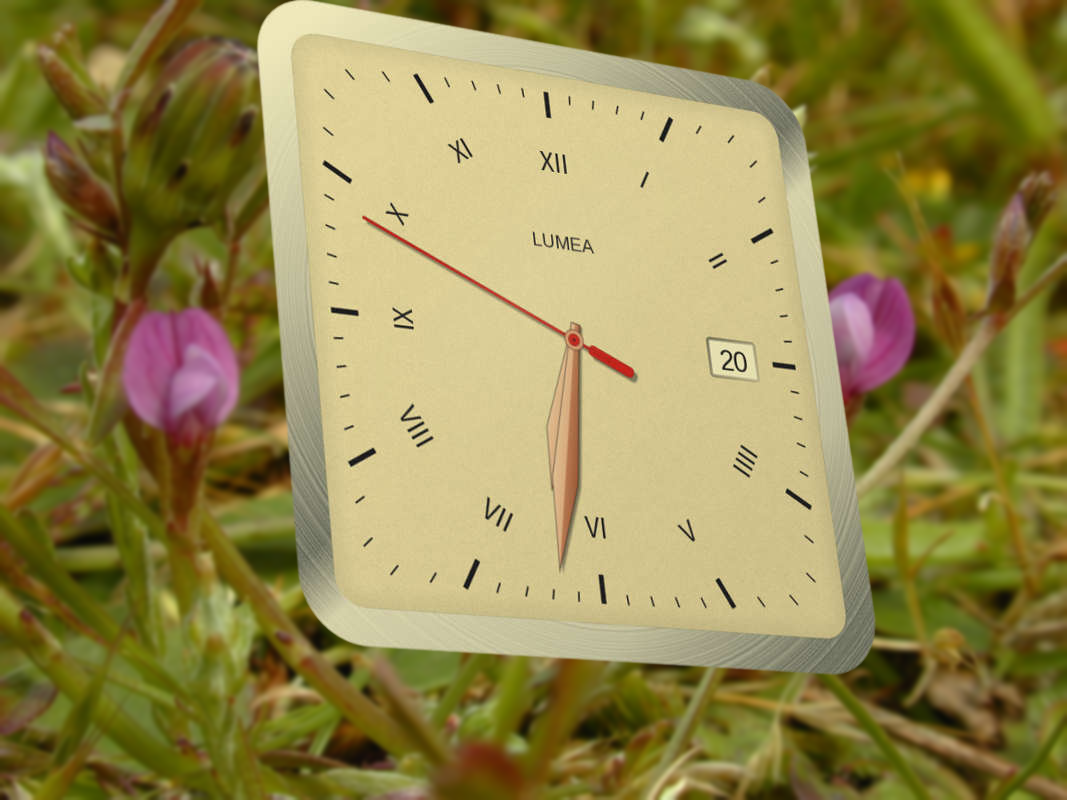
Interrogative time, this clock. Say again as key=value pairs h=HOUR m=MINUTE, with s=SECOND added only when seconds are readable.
h=6 m=31 s=49
